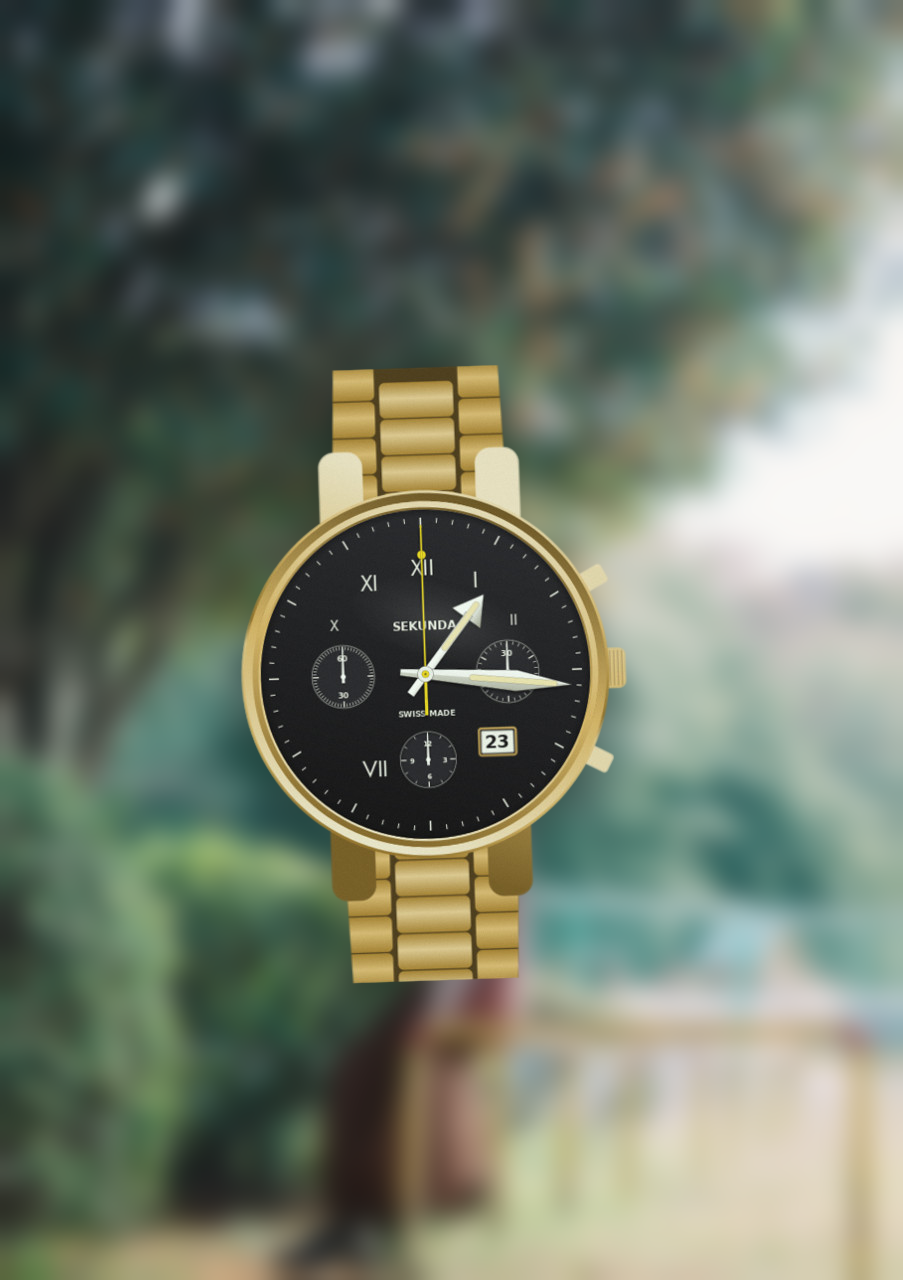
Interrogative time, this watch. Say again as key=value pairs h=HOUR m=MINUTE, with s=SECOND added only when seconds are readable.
h=1 m=16
